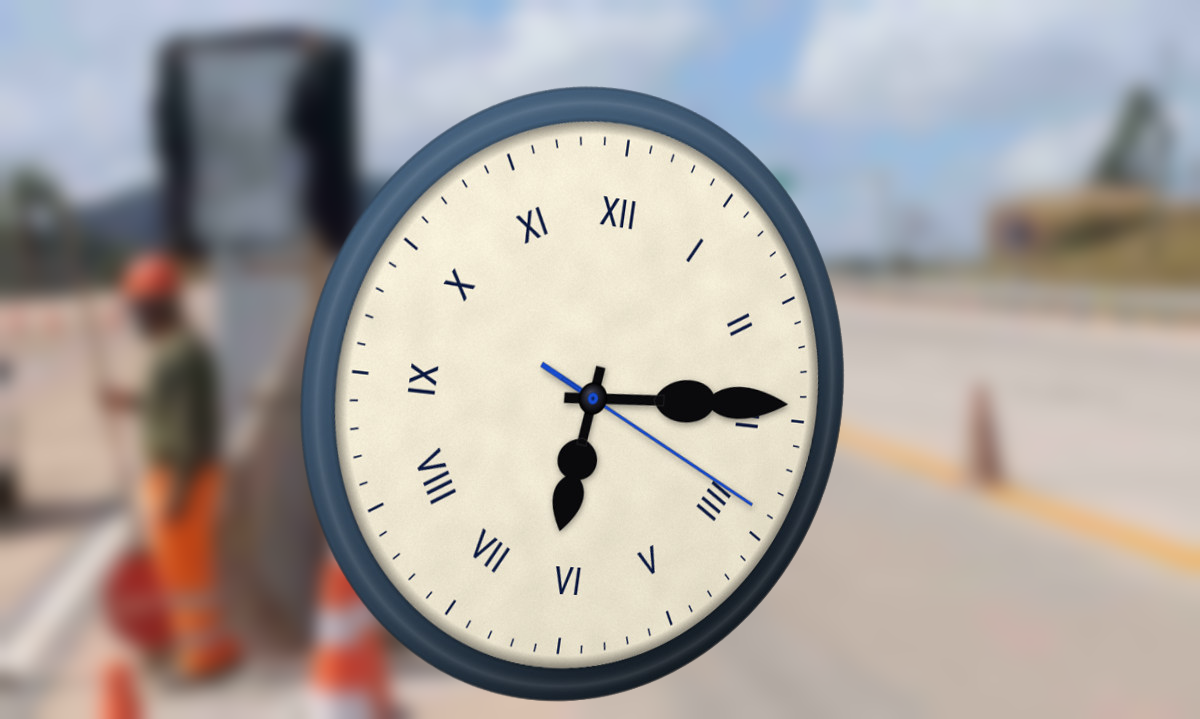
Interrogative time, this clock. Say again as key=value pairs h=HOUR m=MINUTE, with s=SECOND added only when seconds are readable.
h=6 m=14 s=19
